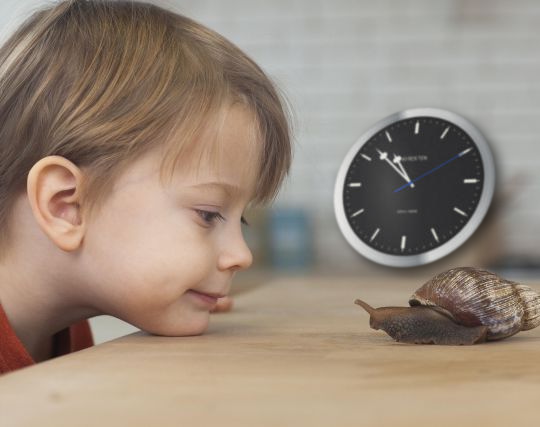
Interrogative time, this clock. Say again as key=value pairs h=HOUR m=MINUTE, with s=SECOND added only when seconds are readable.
h=10 m=52 s=10
